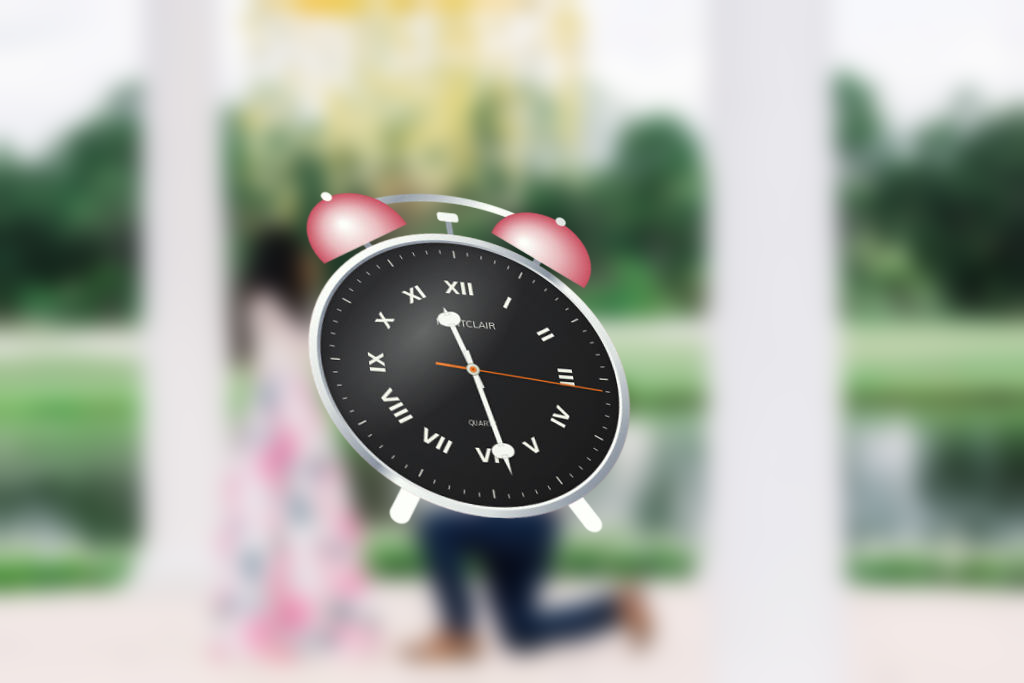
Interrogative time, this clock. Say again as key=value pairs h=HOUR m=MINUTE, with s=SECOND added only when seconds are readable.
h=11 m=28 s=16
